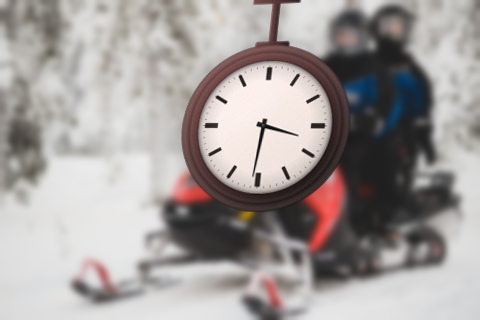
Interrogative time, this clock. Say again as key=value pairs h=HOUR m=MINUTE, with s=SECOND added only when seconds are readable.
h=3 m=31
